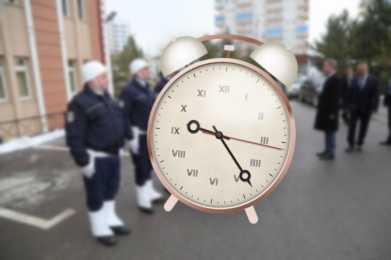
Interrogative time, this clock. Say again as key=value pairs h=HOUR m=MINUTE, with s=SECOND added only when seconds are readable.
h=9 m=23 s=16
